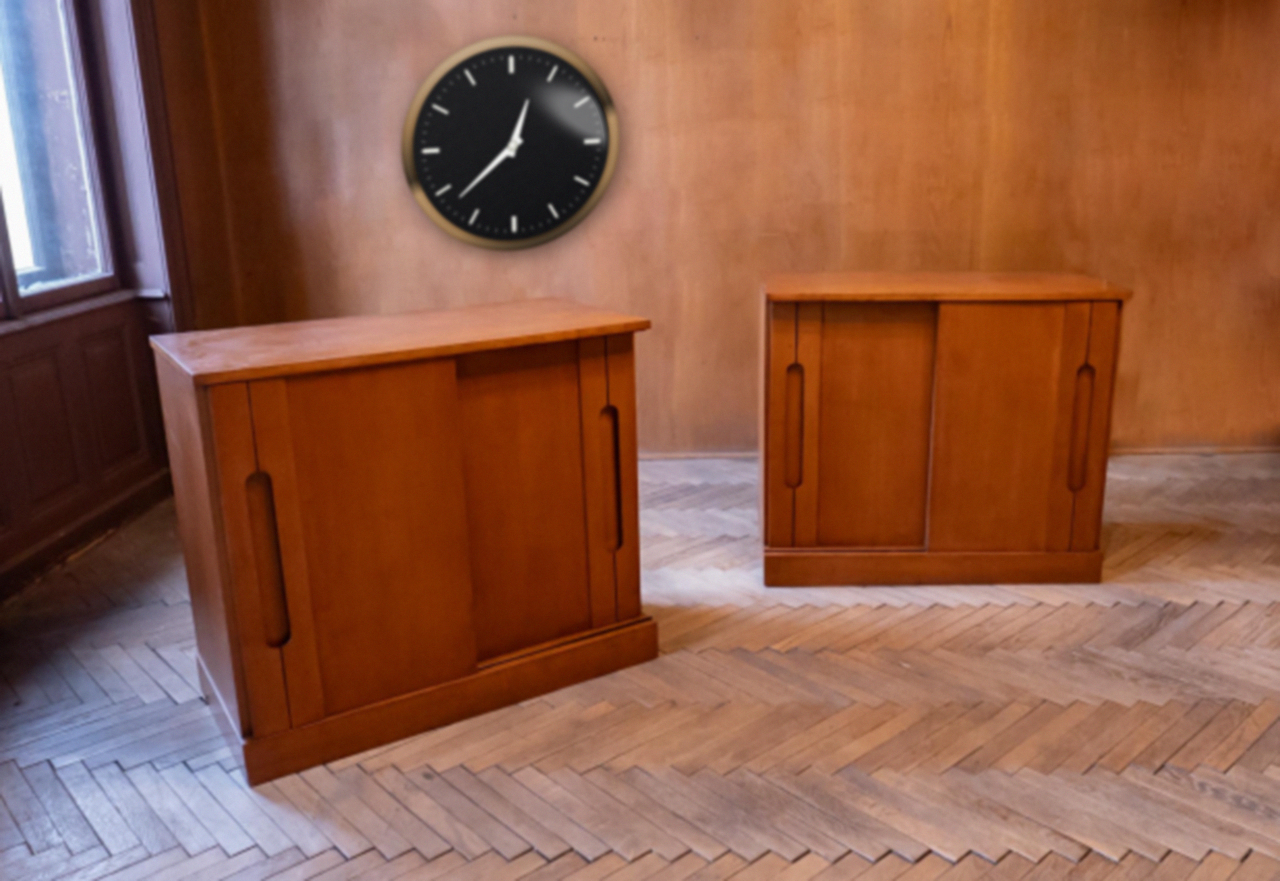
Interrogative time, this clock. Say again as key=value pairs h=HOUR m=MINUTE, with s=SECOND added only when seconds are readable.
h=12 m=38
